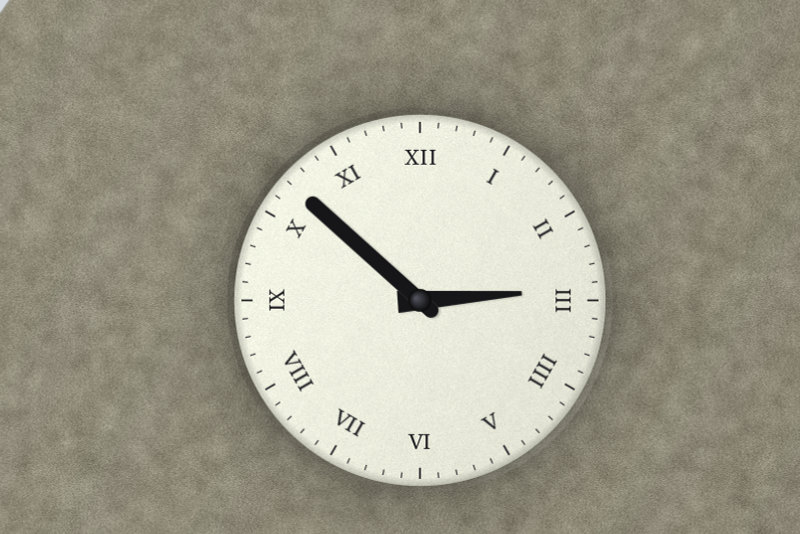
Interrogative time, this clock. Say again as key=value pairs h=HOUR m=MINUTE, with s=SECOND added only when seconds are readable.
h=2 m=52
